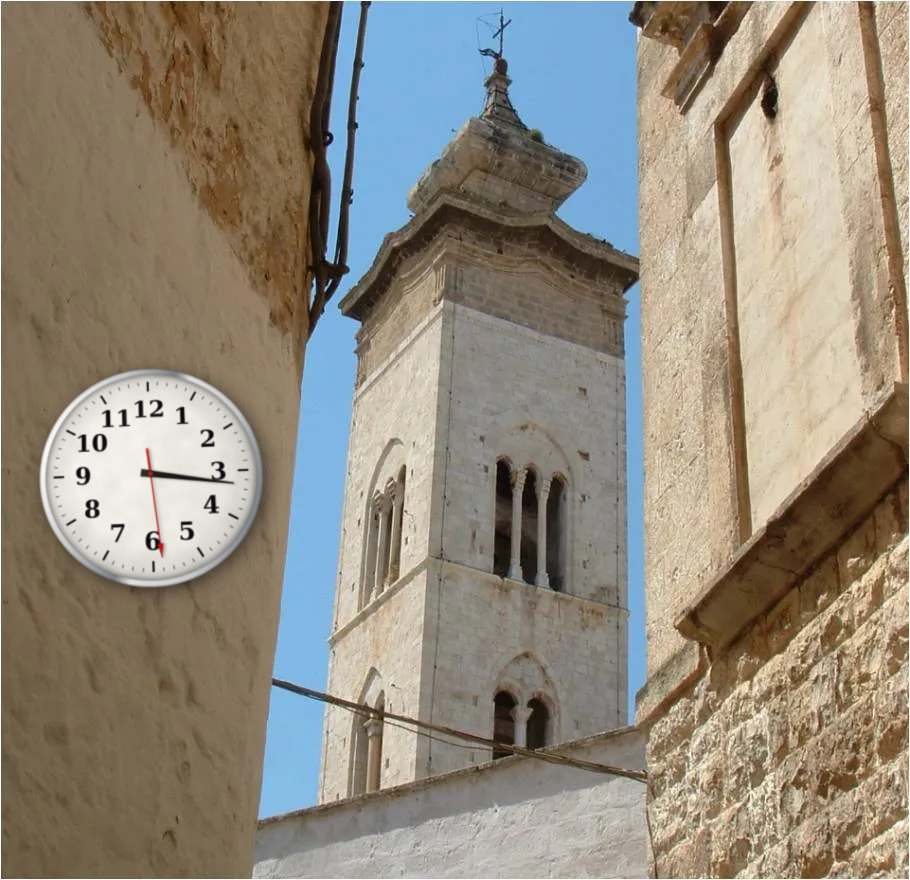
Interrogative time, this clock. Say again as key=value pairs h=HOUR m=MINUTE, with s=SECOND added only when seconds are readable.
h=3 m=16 s=29
